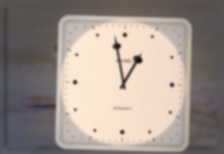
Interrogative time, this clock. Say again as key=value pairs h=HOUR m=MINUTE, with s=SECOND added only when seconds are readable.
h=12 m=58
